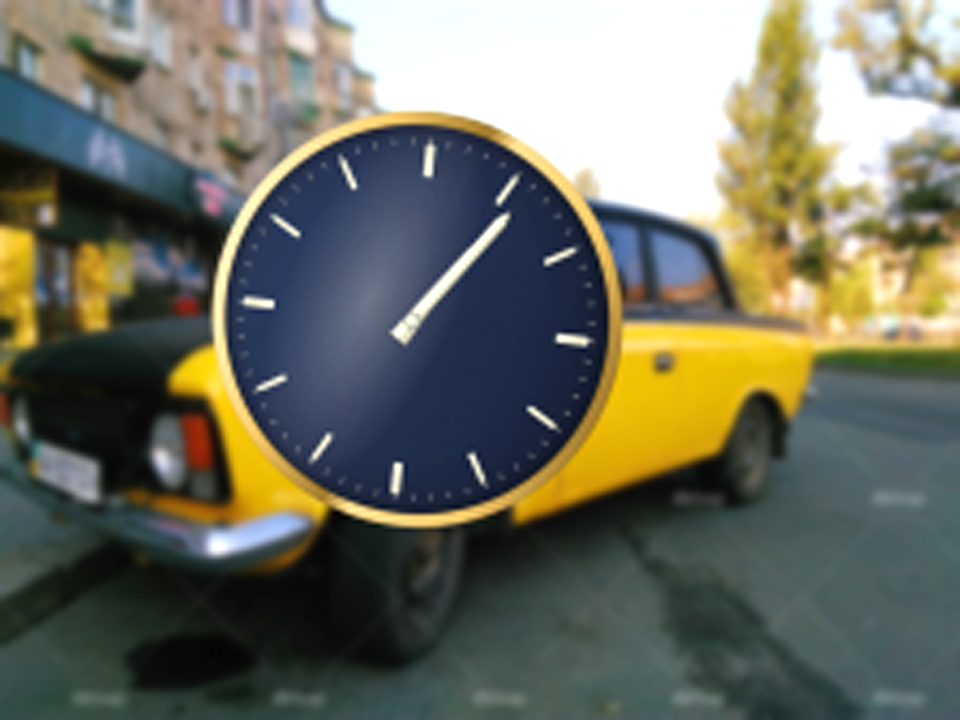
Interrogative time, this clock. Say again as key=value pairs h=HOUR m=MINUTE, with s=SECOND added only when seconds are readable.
h=1 m=6
